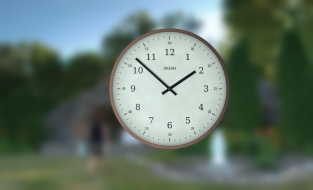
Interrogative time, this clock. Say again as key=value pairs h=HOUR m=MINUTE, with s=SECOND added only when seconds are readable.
h=1 m=52
